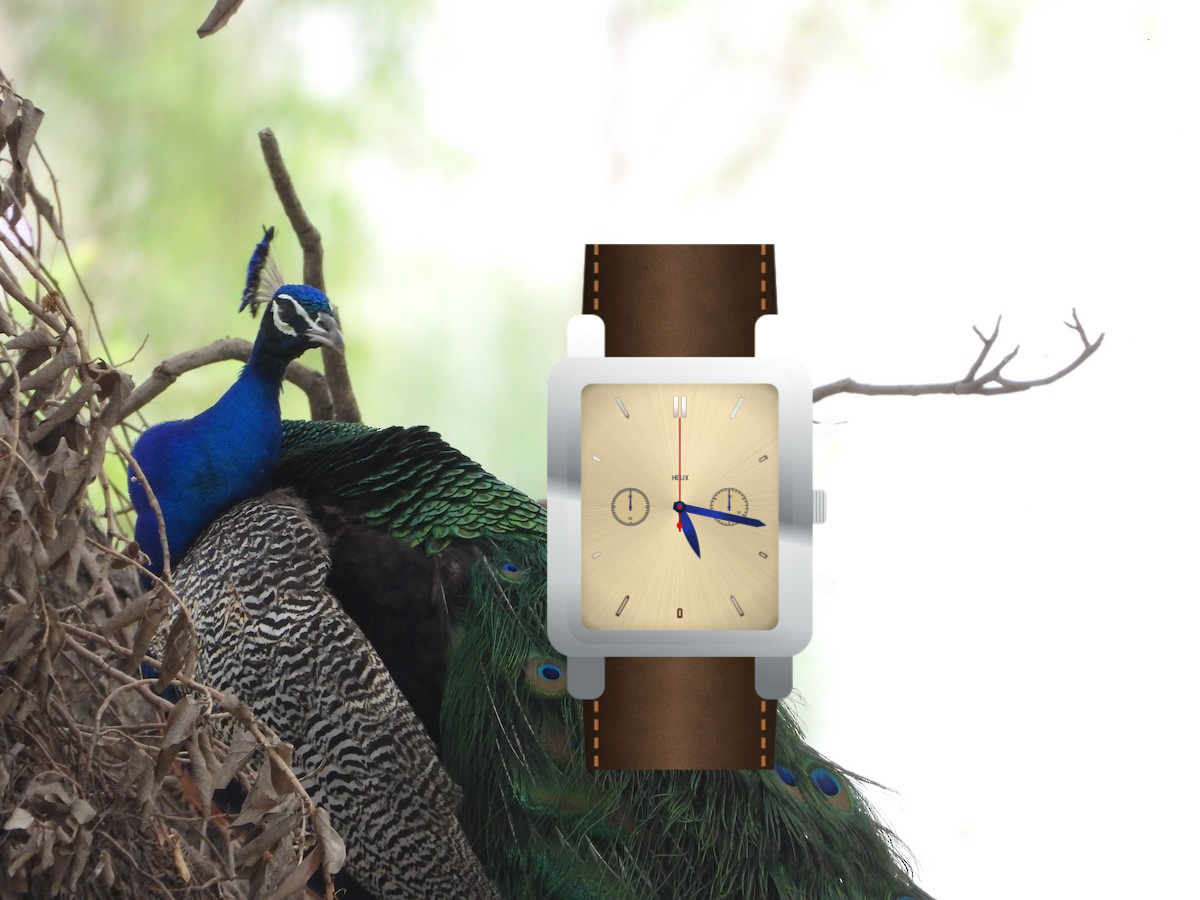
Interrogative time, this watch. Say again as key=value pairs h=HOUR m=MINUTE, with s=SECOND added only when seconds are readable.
h=5 m=17
